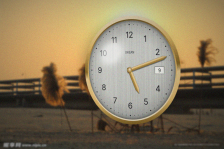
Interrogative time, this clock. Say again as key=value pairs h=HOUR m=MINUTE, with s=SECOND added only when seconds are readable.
h=5 m=12
